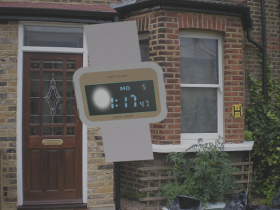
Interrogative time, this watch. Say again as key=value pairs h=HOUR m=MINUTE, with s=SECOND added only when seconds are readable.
h=1 m=17 s=47
